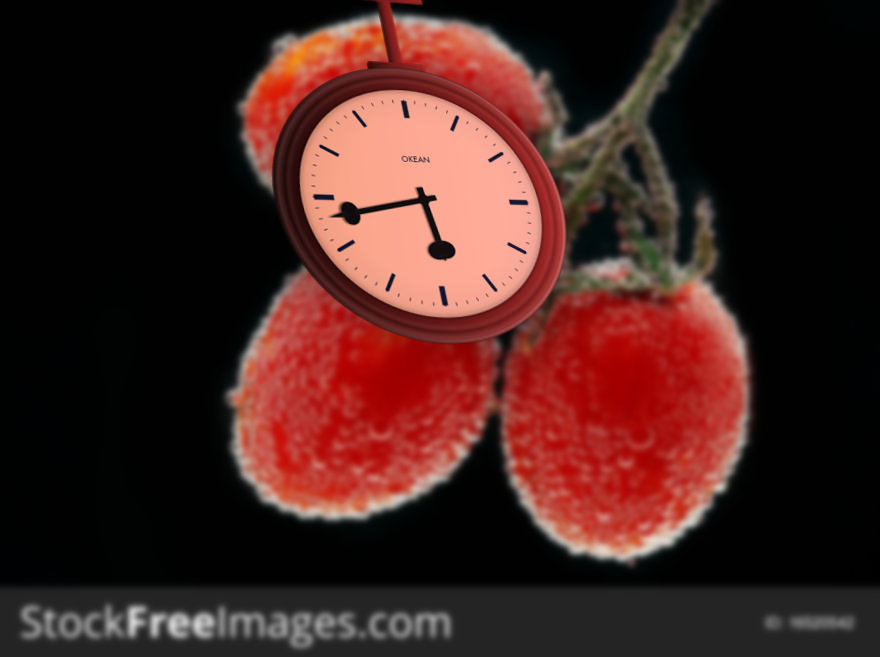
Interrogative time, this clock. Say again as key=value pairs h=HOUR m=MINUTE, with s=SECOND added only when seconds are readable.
h=5 m=43
